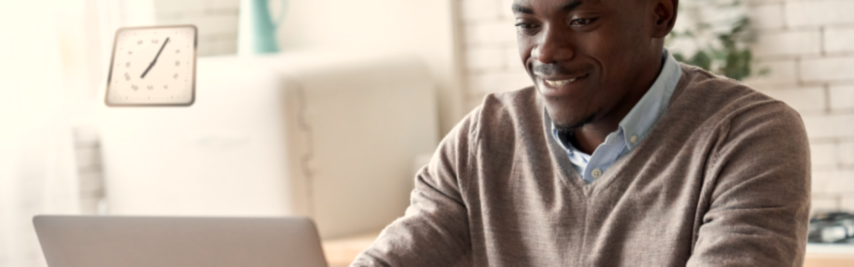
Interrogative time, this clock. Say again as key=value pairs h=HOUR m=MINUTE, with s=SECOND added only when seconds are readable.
h=7 m=4
